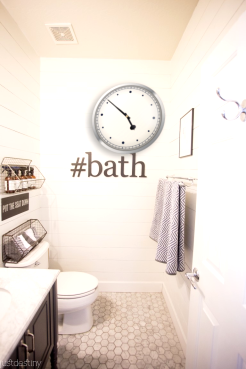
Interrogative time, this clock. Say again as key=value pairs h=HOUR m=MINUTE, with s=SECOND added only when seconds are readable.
h=4 m=51
